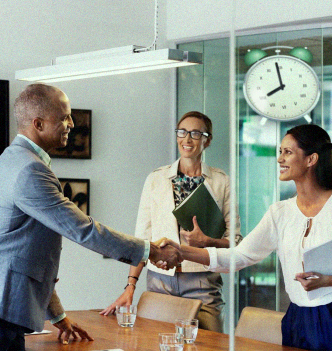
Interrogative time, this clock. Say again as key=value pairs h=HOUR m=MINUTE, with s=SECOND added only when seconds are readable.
h=7 m=59
